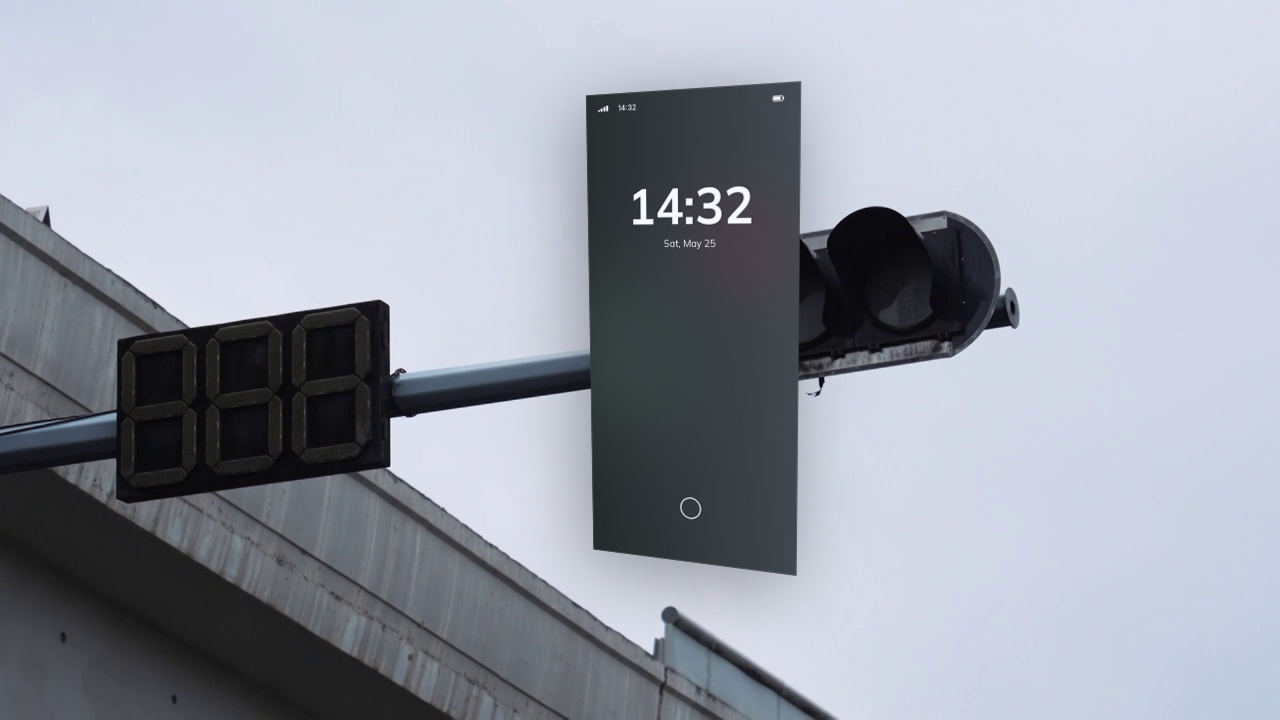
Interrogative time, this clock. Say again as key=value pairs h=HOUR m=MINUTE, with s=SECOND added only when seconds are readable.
h=14 m=32
